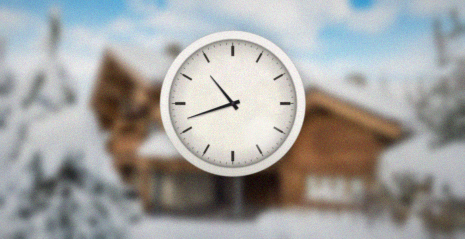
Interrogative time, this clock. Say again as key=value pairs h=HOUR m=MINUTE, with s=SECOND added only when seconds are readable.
h=10 m=42
